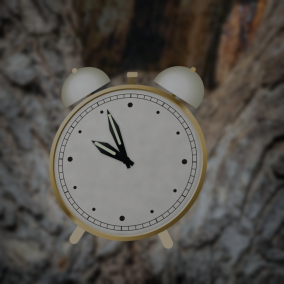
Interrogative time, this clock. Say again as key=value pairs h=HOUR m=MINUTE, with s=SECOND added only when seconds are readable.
h=9 m=56
